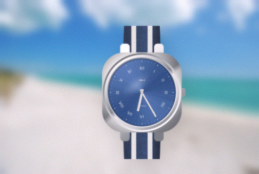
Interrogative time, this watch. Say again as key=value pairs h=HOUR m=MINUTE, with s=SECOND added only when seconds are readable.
h=6 m=25
